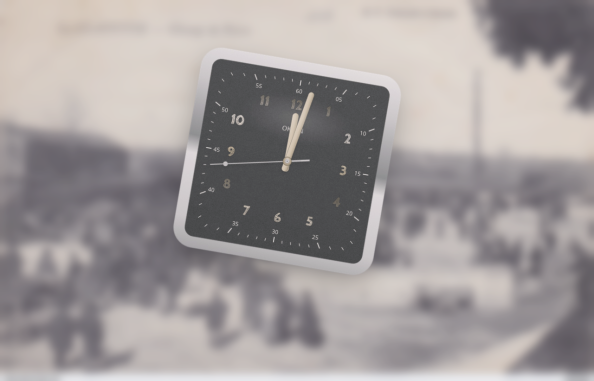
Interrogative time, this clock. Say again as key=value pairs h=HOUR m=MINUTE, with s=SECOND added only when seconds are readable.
h=12 m=1 s=43
